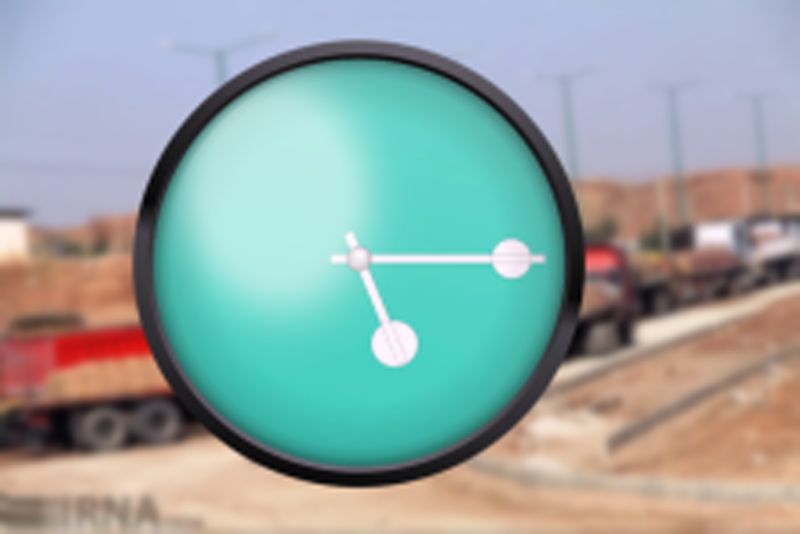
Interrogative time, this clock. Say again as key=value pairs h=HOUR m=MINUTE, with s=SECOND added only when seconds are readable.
h=5 m=15
